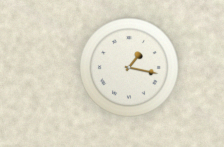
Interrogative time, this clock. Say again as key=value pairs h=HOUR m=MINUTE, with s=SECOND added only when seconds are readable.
h=1 m=17
